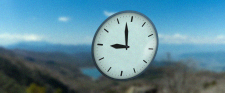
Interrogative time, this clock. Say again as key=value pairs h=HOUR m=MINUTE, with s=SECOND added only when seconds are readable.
h=8 m=58
